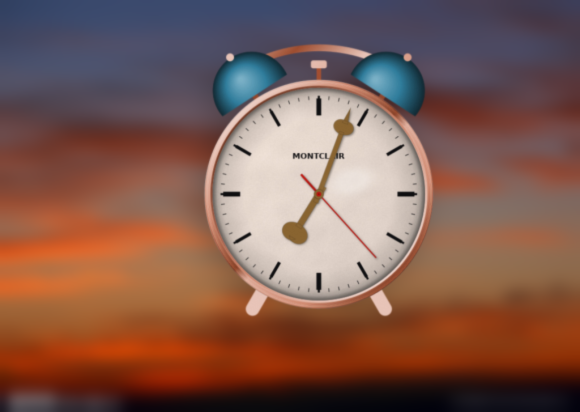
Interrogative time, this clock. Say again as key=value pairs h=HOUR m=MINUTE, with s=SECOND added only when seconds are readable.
h=7 m=3 s=23
